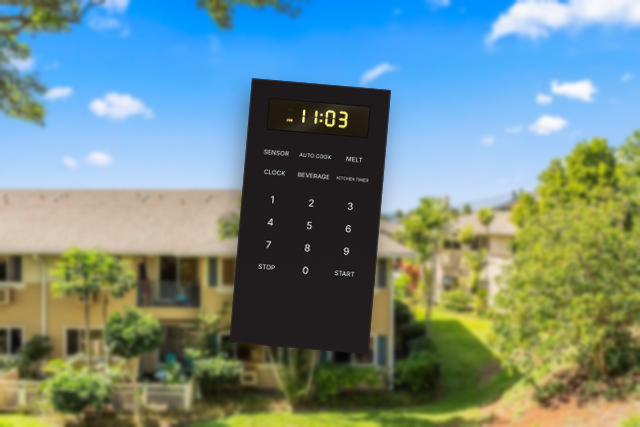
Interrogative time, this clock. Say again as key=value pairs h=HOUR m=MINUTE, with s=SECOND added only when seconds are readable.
h=11 m=3
